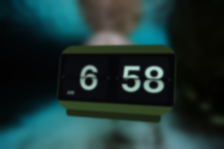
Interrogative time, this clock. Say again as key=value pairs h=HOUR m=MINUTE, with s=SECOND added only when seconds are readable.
h=6 m=58
